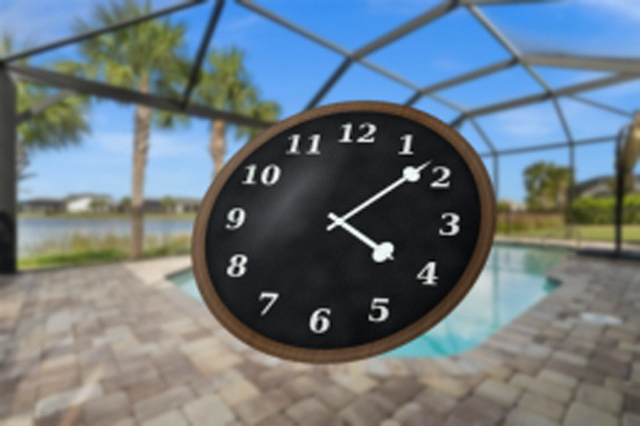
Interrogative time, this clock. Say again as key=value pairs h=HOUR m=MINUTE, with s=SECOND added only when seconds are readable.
h=4 m=8
